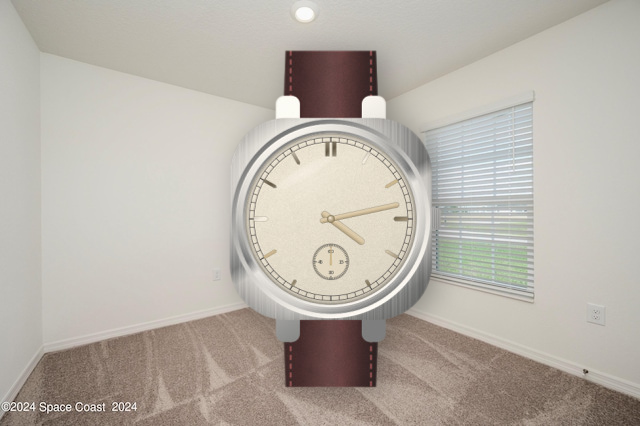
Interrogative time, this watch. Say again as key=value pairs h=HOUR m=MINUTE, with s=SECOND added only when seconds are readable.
h=4 m=13
